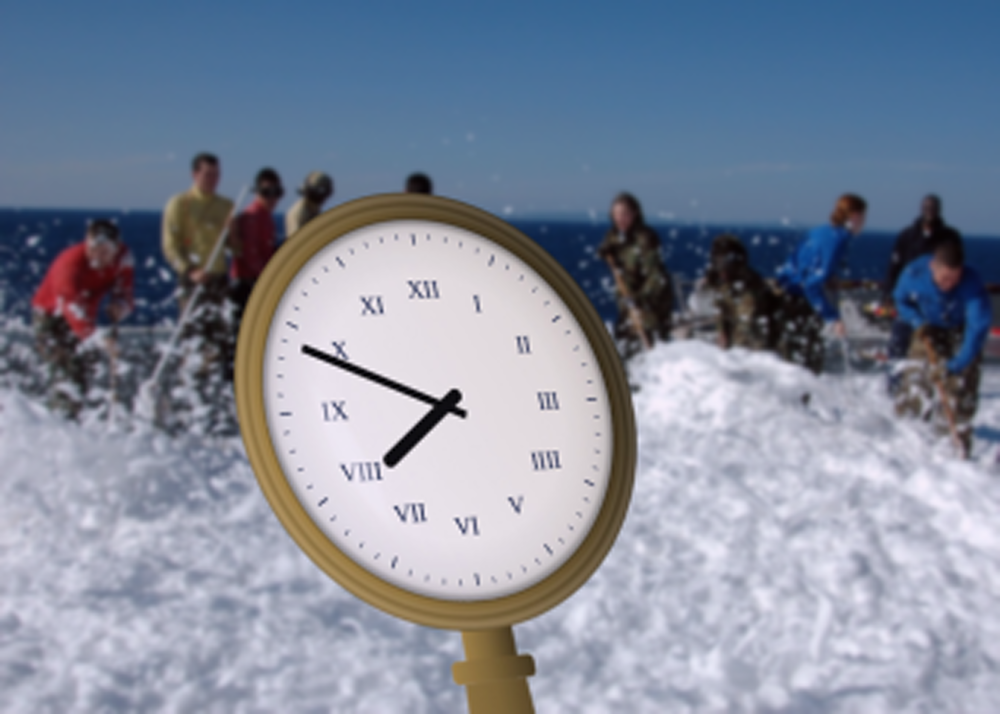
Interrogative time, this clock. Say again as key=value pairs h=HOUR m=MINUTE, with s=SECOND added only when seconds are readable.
h=7 m=49
